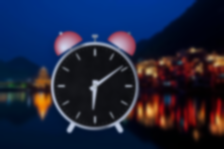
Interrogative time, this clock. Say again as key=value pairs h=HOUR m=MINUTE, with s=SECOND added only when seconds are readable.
h=6 m=9
